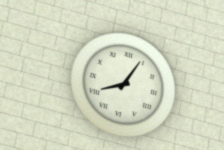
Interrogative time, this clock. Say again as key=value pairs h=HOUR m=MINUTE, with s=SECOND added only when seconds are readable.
h=8 m=4
